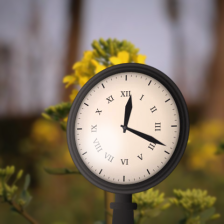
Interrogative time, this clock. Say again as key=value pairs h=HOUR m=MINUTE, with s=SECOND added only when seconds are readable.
h=12 m=19
